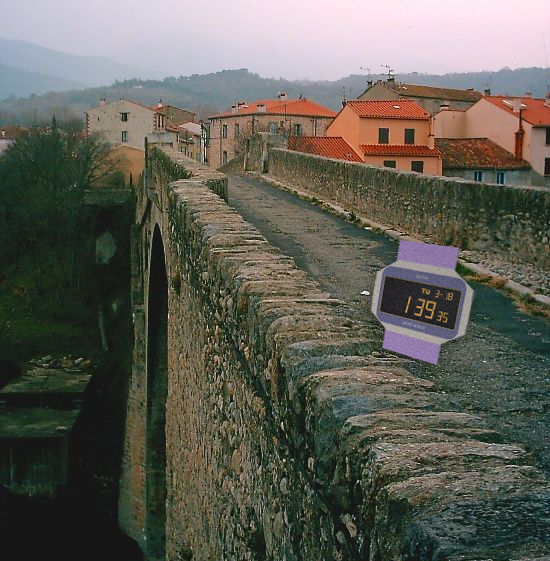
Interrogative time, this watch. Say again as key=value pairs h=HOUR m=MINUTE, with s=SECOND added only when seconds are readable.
h=1 m=39 s=35
